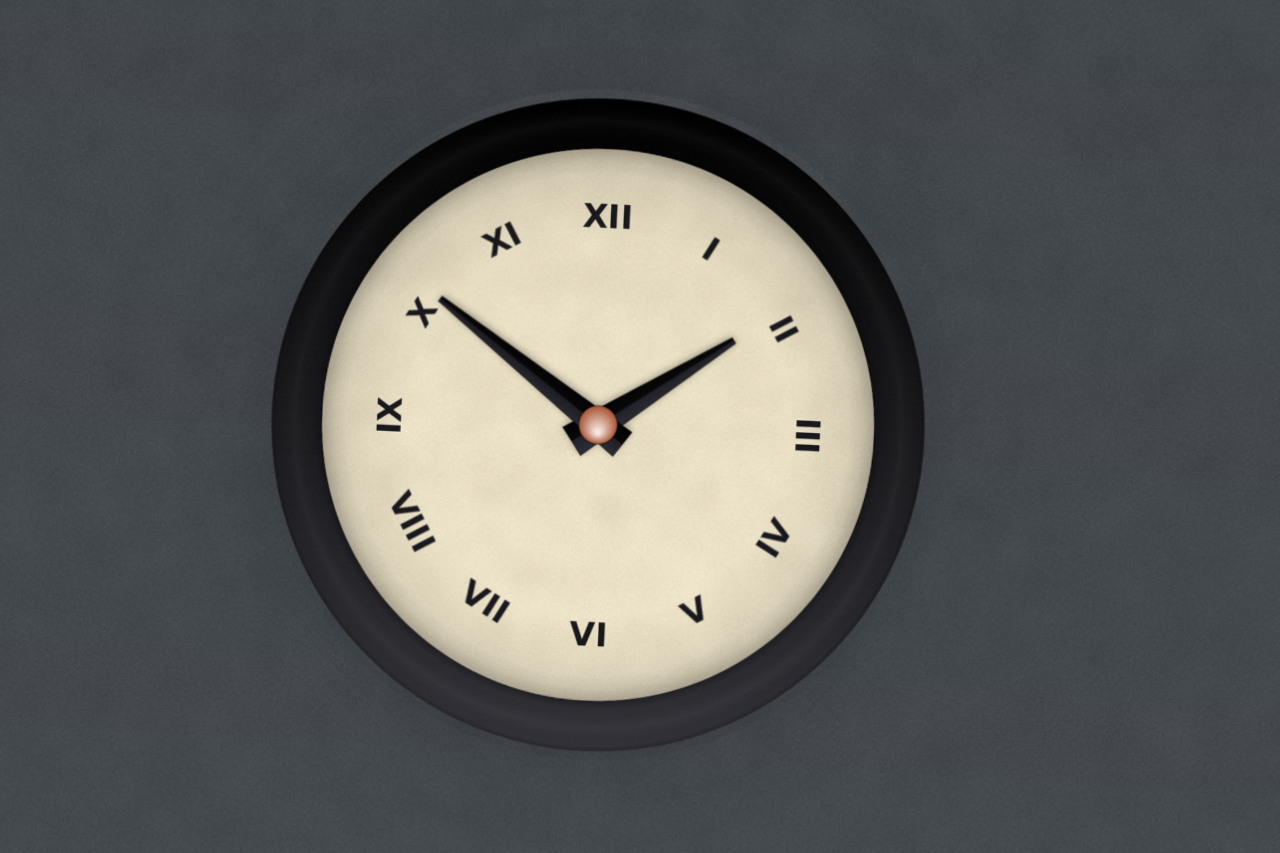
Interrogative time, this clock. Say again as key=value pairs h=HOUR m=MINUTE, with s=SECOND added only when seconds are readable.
h=1 m=51
